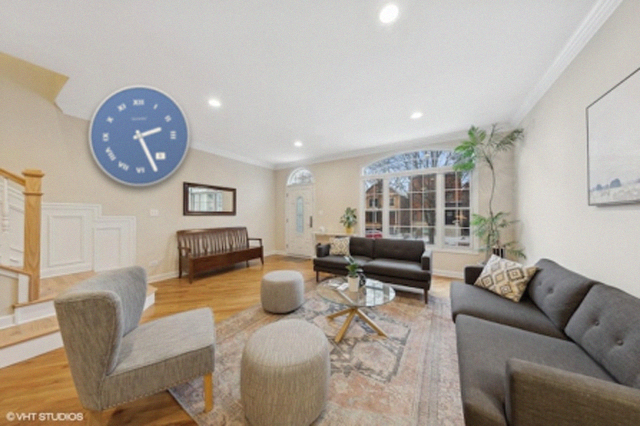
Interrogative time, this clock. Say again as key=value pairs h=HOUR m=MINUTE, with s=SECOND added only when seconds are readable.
h=2 m=26
